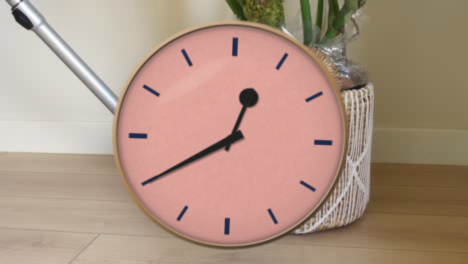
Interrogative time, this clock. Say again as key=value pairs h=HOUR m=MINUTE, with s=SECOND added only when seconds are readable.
h=12 m=40
